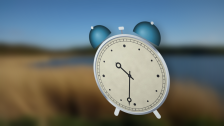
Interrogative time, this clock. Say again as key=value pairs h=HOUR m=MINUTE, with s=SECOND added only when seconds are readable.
h=10 m=32
